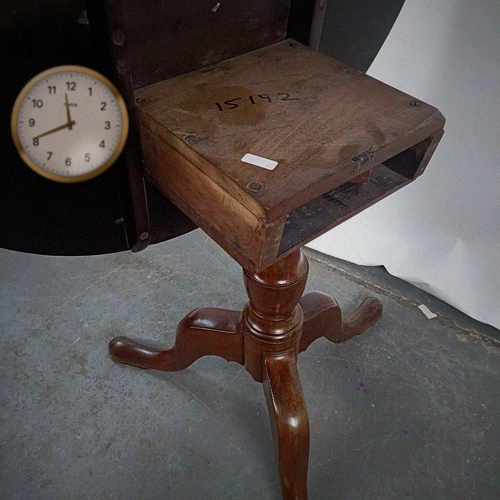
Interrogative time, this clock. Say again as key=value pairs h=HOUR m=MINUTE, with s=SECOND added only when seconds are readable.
h=11 m=41
